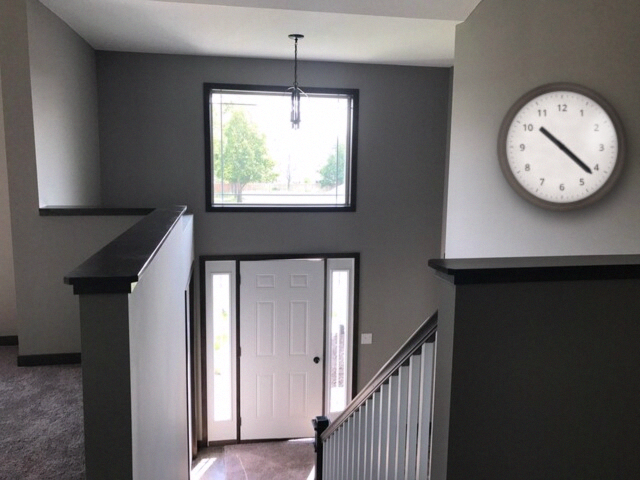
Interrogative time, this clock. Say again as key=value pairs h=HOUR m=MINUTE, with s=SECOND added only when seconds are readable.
h=10 m=22
